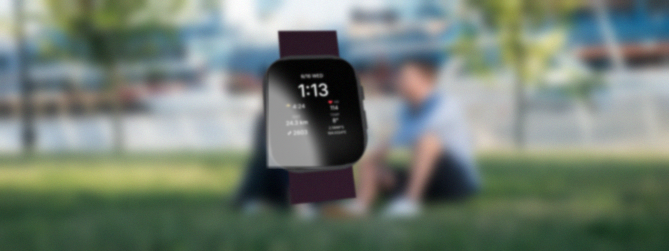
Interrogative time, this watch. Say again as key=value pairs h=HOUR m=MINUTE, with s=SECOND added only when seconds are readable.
h=1 m=13
